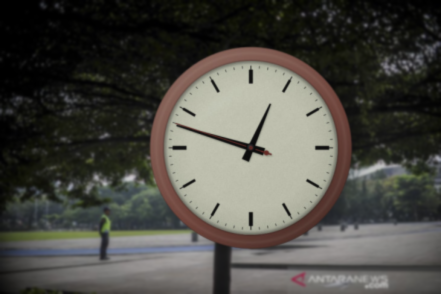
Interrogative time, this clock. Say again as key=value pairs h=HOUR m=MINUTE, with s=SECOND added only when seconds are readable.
h=12 m=47 s=48
